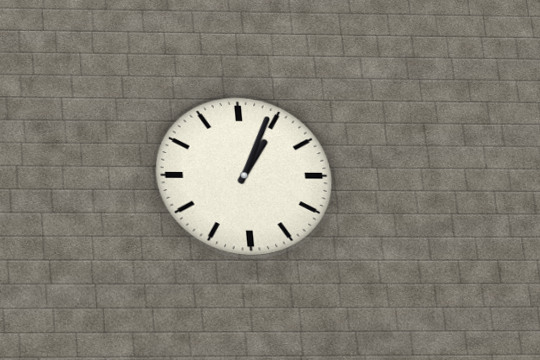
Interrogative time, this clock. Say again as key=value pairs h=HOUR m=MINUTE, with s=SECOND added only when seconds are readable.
h=1 m=4
